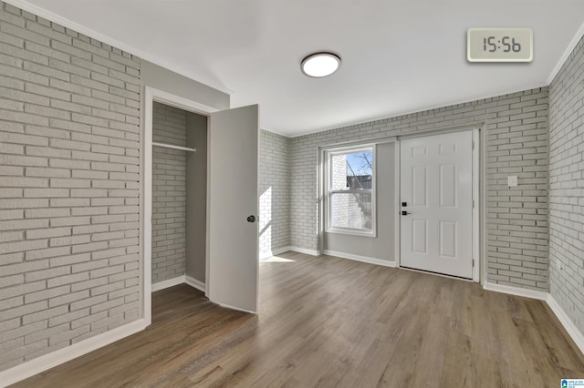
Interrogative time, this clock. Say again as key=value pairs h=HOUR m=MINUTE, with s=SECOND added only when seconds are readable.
h=15 m=56
